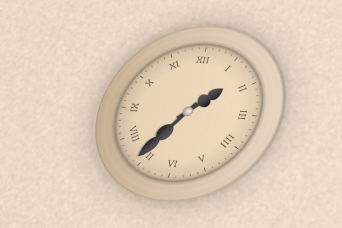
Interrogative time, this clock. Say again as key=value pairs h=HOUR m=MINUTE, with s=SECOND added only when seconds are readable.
h=1 m=36
